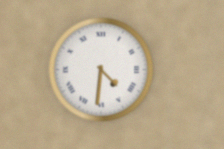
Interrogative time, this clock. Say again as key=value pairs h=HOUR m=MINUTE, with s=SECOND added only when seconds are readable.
h=4 m=31
